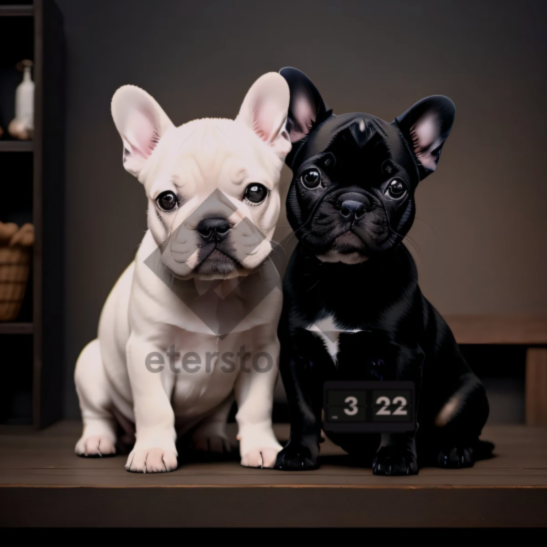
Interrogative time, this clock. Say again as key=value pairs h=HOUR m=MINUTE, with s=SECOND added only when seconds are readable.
h=3 m=22
